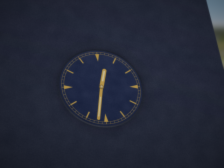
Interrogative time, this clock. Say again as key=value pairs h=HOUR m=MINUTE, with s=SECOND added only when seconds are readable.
h=12 m=32
